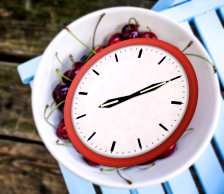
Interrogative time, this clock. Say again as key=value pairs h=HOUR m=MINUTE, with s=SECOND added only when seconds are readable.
h=8 m=10
